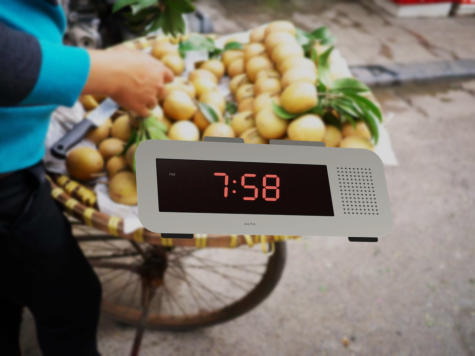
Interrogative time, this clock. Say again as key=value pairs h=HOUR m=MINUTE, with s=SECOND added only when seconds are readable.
h=7 m=58
